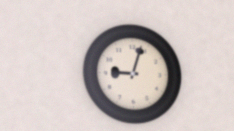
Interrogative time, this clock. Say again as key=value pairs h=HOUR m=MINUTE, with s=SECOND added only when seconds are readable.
h=9 m=3
